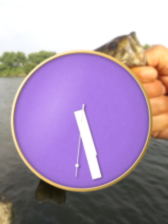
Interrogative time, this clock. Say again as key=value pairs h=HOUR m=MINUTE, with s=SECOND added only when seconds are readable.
h=5 m=27 s=31
